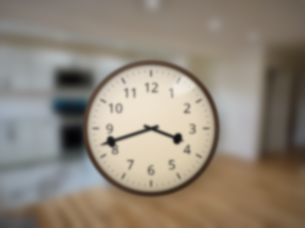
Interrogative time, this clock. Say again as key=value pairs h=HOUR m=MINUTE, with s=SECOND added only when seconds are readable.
h=3 m=42
